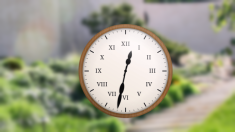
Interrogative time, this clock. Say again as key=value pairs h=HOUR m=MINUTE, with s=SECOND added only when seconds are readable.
h=12 m=32
